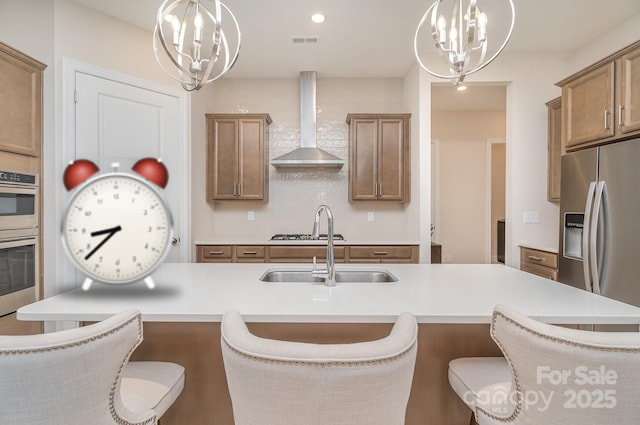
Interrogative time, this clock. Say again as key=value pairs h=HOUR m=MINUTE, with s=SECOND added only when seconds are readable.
h=8 m=38
